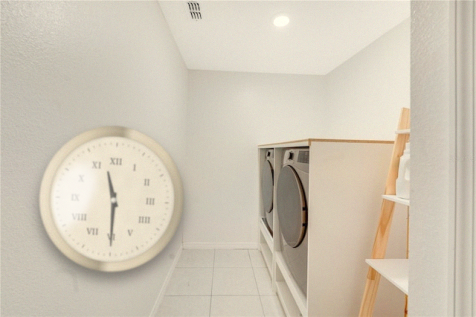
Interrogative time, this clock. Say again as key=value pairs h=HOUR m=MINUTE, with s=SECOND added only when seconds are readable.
h=11 m=30
